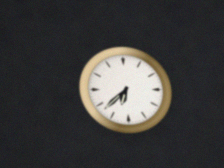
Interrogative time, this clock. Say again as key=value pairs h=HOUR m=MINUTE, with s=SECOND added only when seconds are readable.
h=6 m=38
